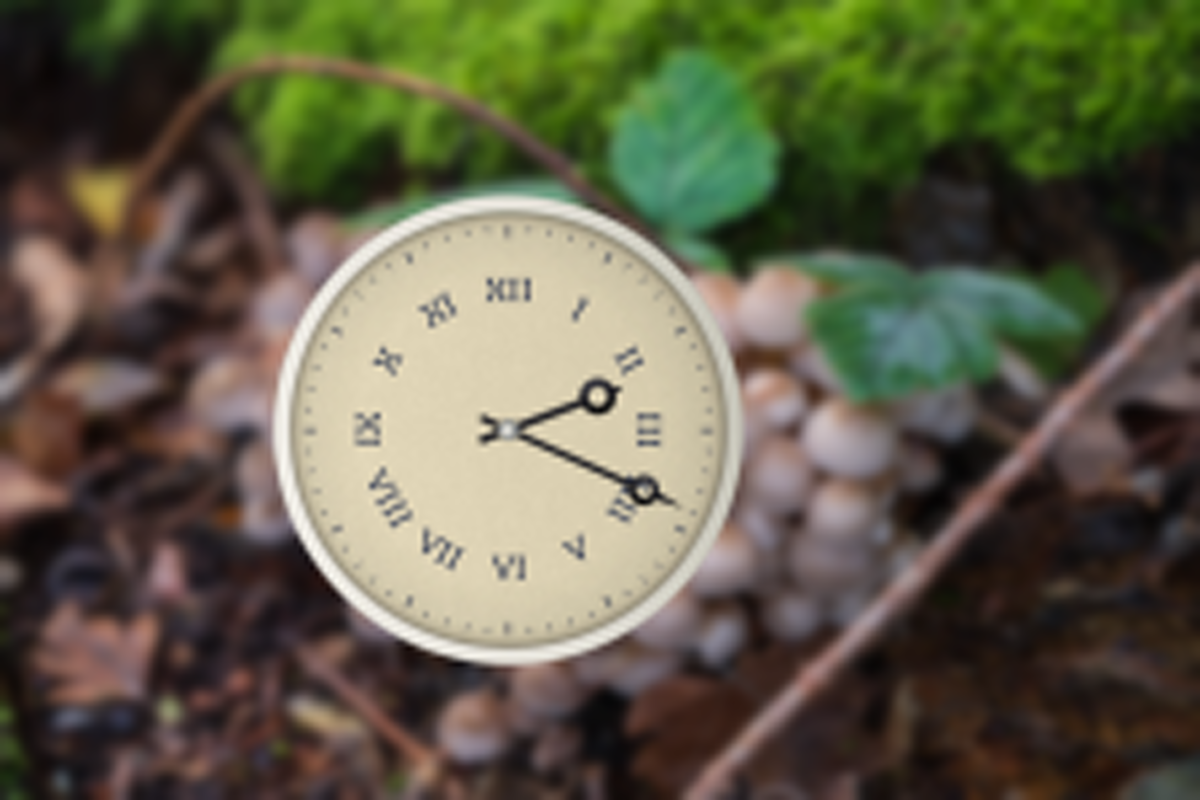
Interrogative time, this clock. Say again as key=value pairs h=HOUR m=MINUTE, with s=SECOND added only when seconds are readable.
h=2 m=19
